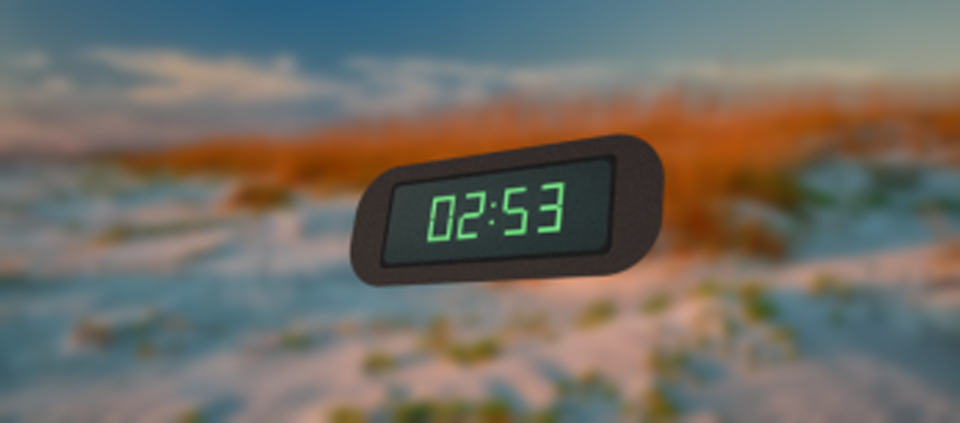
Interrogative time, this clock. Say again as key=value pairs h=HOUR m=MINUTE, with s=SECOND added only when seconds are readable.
h=2 m=53
